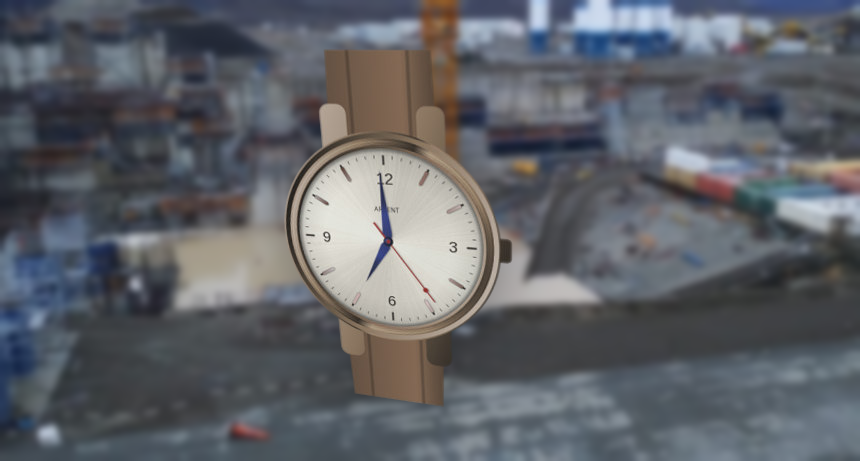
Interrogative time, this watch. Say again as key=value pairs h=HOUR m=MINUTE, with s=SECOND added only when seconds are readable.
h=6 m=59 s=24
